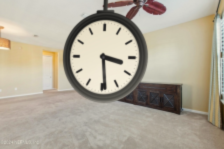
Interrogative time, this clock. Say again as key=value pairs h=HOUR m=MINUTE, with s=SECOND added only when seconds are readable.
h=3 m=29
